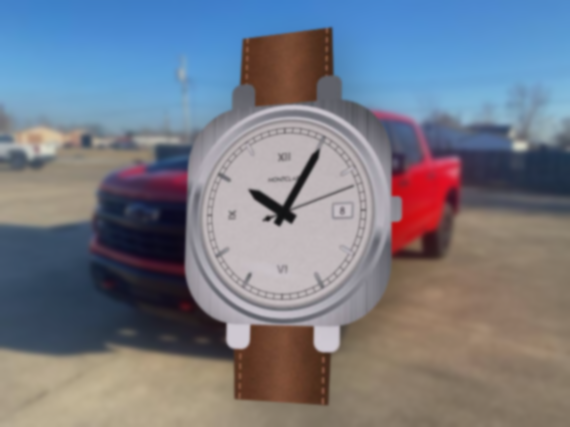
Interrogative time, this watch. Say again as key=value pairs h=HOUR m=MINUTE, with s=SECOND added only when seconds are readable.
h=10 m=5 s=12
